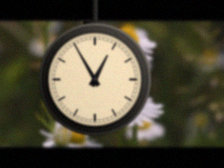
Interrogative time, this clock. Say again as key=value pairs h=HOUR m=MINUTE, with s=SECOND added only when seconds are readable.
h=12 m=55
